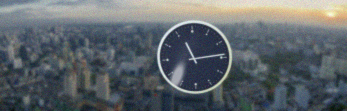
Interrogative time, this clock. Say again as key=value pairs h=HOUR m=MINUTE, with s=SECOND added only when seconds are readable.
h=11 m=14
